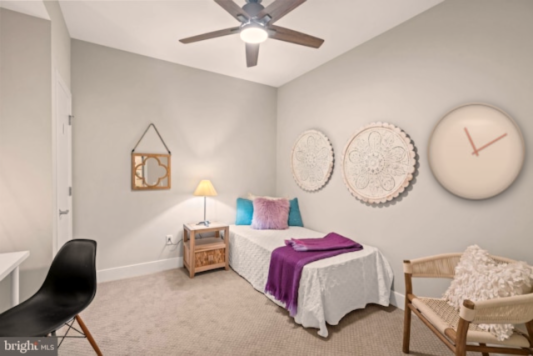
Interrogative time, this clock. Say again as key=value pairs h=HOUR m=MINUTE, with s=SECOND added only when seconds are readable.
h=11 m=10
